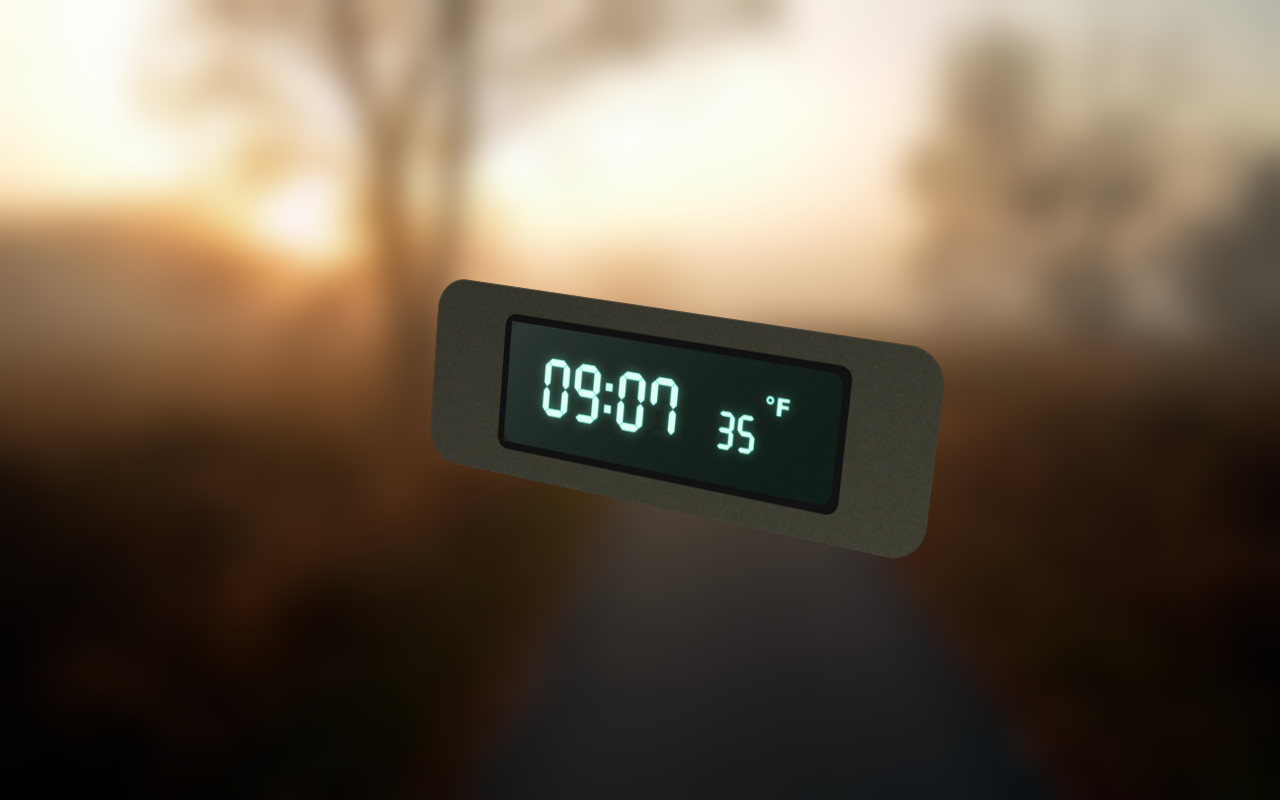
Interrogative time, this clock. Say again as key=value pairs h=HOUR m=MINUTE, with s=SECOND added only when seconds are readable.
h=9 m=7
